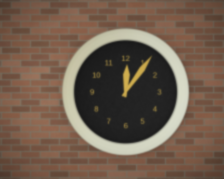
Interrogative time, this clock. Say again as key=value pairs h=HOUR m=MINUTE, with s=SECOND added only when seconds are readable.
h=12 m=6
